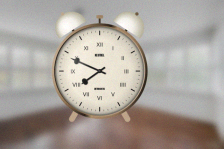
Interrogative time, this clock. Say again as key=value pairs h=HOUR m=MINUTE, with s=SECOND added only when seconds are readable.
h=7 m=49
